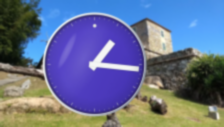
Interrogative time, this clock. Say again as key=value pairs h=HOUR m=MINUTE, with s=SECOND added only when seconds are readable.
h=1 m=16
